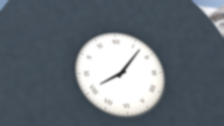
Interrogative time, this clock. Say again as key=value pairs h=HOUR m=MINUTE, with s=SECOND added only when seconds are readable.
h=8 m=7
